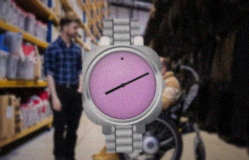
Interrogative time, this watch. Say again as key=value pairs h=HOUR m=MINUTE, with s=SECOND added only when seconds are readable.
h=8 m=11
